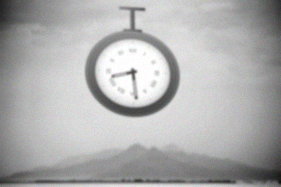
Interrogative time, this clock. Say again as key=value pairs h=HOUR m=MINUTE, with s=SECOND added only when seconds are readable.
h=8 m=29
